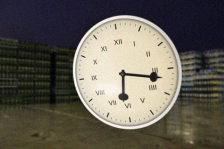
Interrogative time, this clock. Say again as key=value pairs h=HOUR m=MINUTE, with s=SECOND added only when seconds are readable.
h=6 m=17
